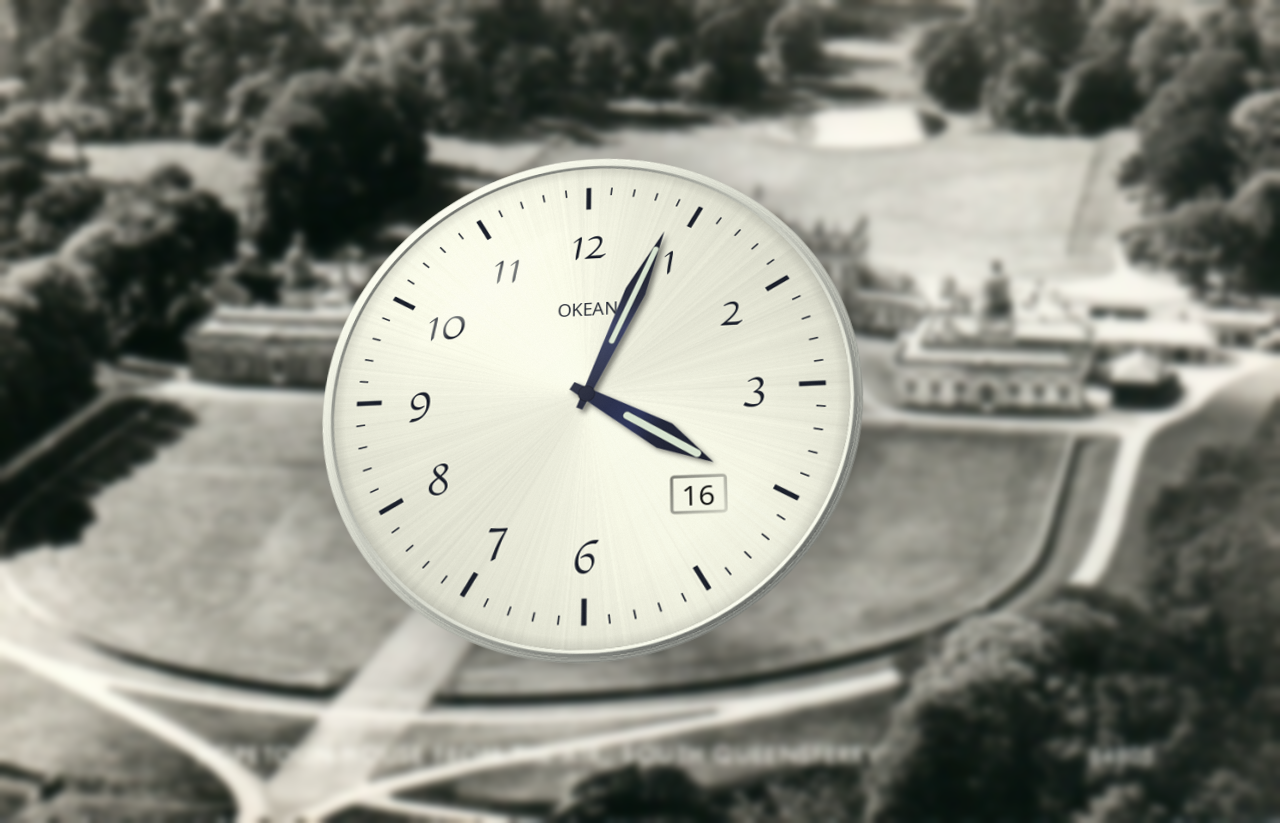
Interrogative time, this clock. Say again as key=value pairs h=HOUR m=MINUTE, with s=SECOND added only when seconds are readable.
h=4 m=4
